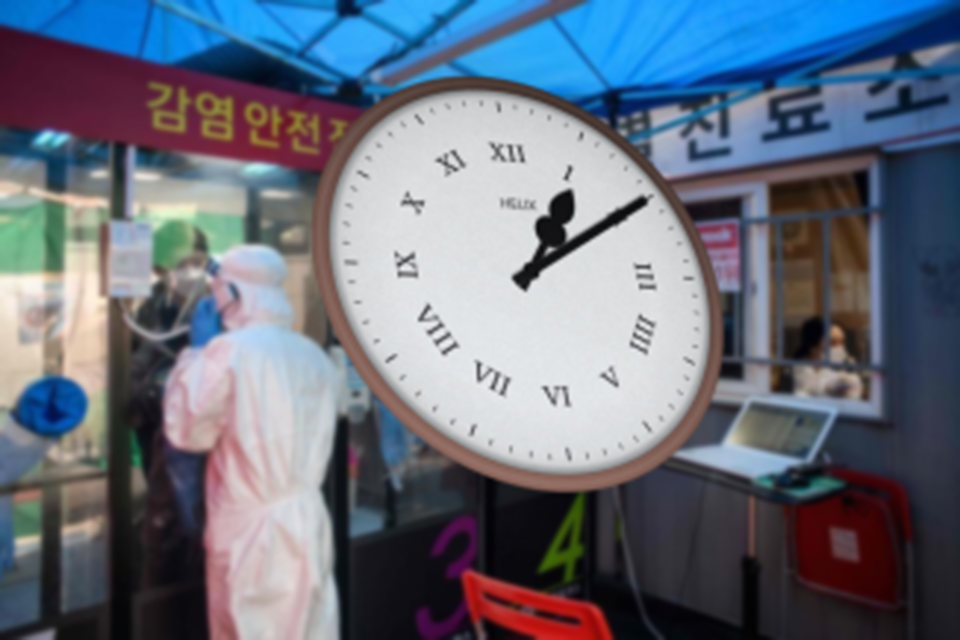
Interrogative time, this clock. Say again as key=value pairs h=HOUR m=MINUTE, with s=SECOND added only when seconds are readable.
h=1 m=10
